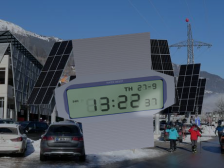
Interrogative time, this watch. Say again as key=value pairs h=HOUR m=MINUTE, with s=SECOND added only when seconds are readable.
h=13 m=22 s=37
